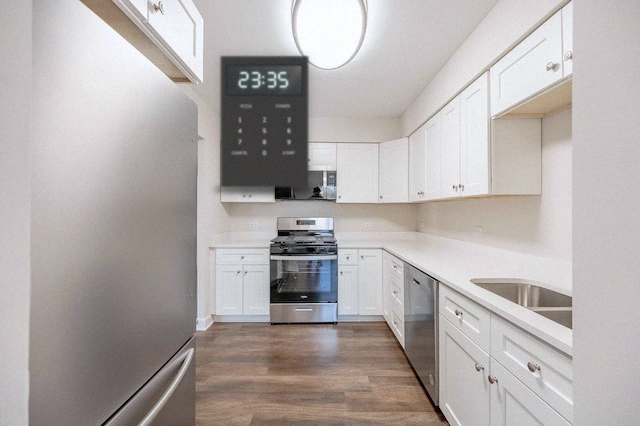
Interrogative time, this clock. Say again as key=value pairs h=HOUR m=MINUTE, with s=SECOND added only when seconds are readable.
h=23 m=35
